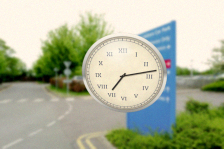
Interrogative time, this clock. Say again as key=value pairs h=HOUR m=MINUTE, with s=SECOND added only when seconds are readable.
h=7 m=13
